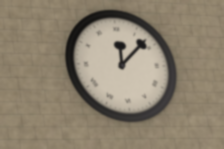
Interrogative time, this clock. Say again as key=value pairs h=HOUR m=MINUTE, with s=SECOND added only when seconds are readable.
h=12 m=8
